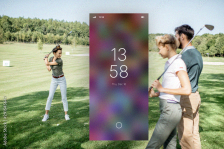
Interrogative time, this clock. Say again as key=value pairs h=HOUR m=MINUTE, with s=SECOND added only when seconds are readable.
h=13 m=58
